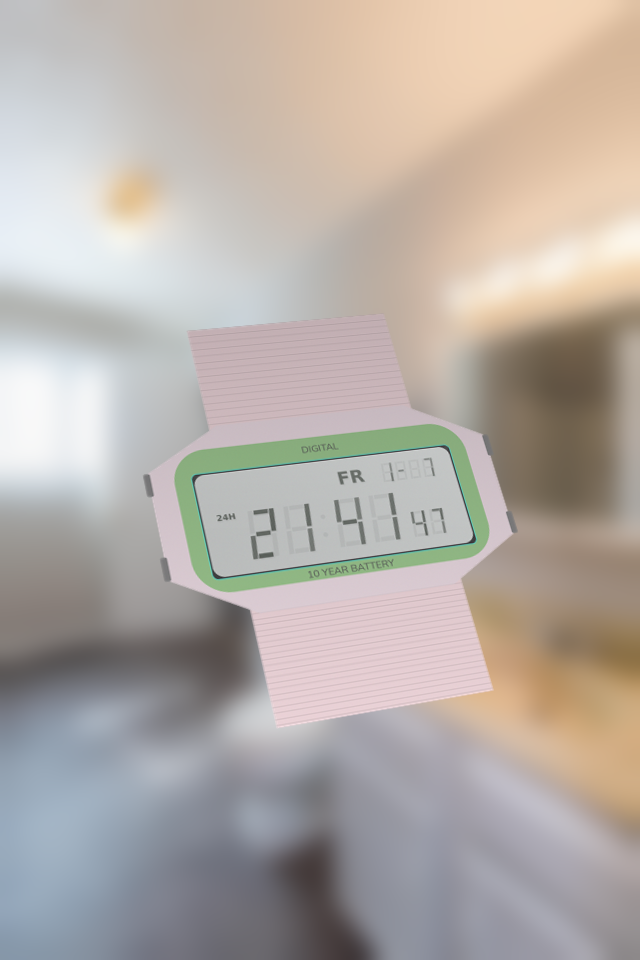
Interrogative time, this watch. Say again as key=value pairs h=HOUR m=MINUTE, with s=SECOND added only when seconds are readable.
h=21 m=41 s=47
